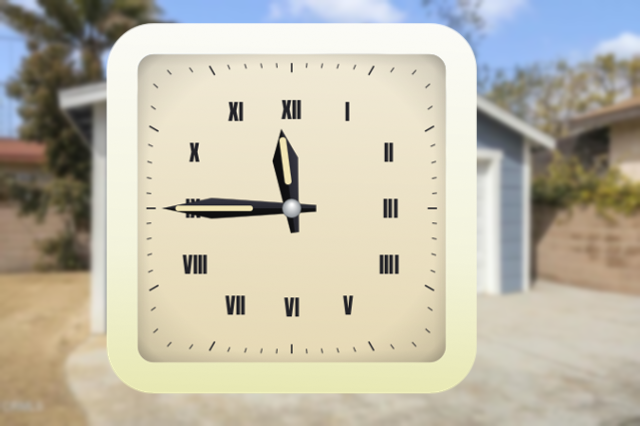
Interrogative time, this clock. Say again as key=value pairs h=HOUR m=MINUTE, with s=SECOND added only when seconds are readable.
h=11 m=45
